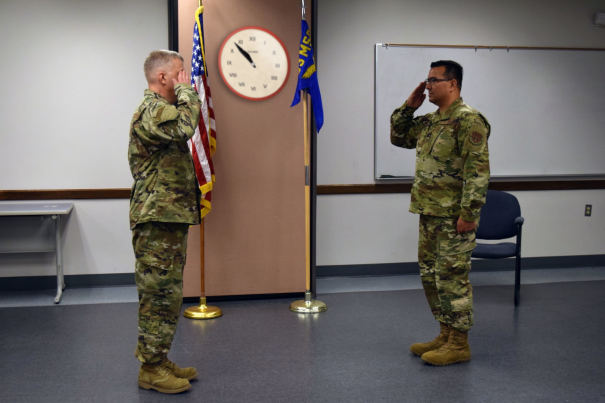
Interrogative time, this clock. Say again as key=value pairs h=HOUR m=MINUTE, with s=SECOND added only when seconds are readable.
h=10 m=53
